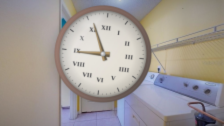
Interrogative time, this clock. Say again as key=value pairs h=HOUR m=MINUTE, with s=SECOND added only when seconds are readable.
h=8 m=56
